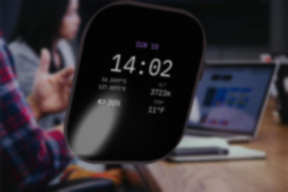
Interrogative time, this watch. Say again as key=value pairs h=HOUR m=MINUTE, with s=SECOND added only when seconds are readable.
h=14 m=2
